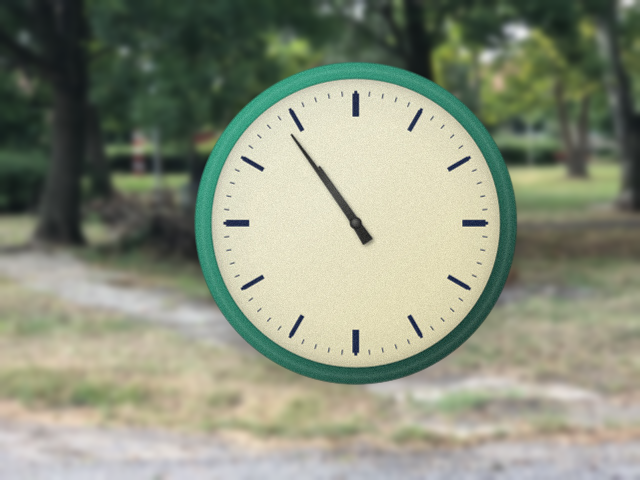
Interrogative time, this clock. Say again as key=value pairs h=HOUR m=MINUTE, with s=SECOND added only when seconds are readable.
h=10 m=54
